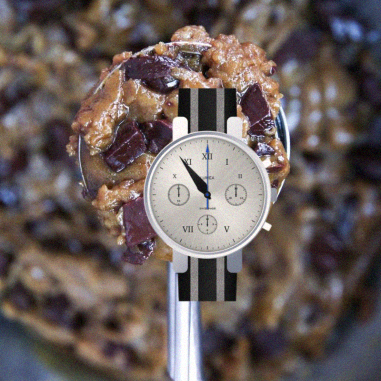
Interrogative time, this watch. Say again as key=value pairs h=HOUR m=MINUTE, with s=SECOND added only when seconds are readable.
h=10 m=54
